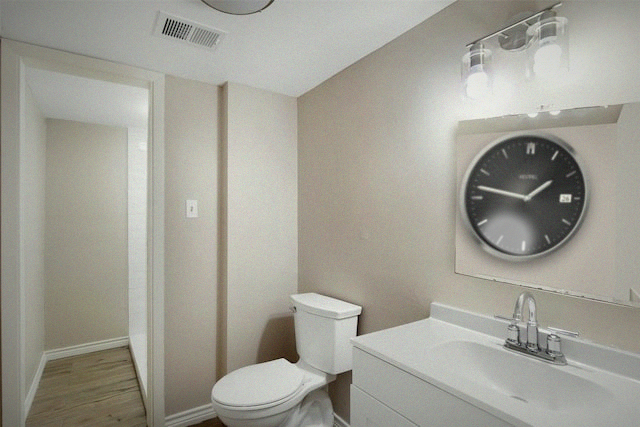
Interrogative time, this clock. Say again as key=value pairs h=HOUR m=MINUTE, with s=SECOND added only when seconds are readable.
h=1 m=47
